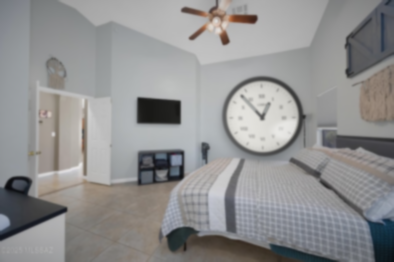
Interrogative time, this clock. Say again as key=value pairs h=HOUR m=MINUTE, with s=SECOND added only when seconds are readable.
h=12 m=53
